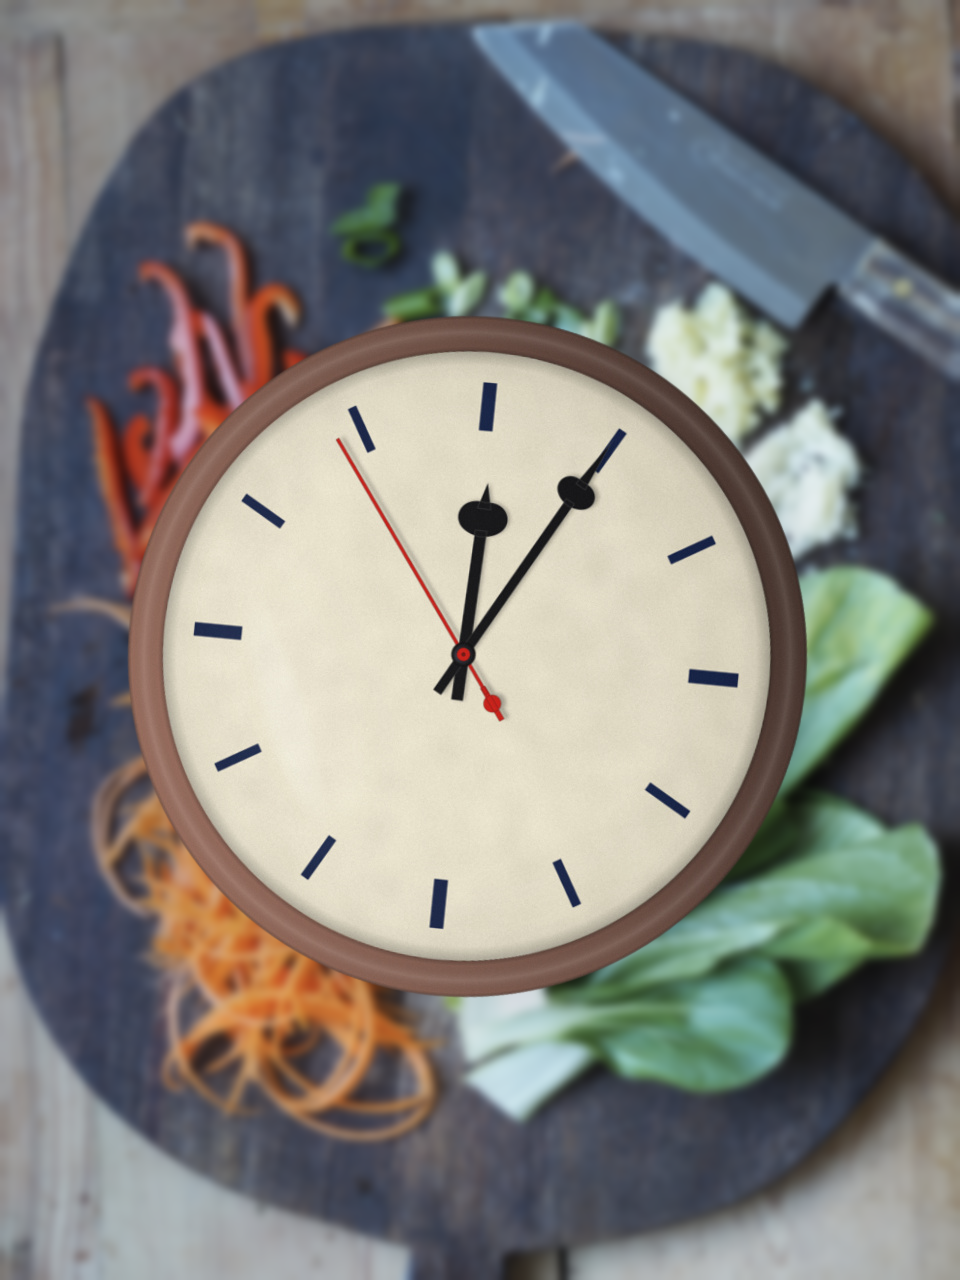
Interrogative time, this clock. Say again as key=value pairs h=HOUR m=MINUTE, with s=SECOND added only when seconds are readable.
h=12 m=4 s=54
